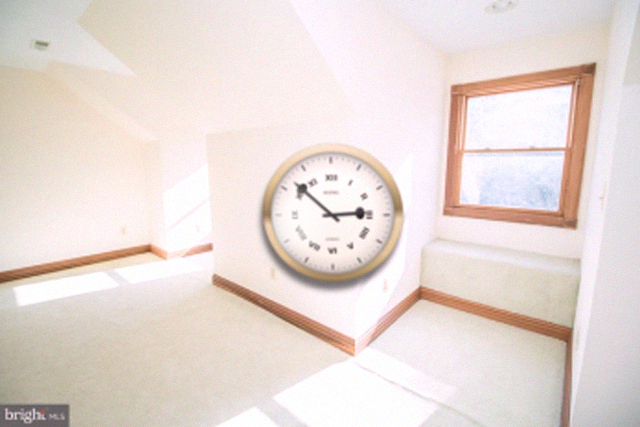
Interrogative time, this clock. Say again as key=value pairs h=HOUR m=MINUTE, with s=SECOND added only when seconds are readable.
h=2 m=52
